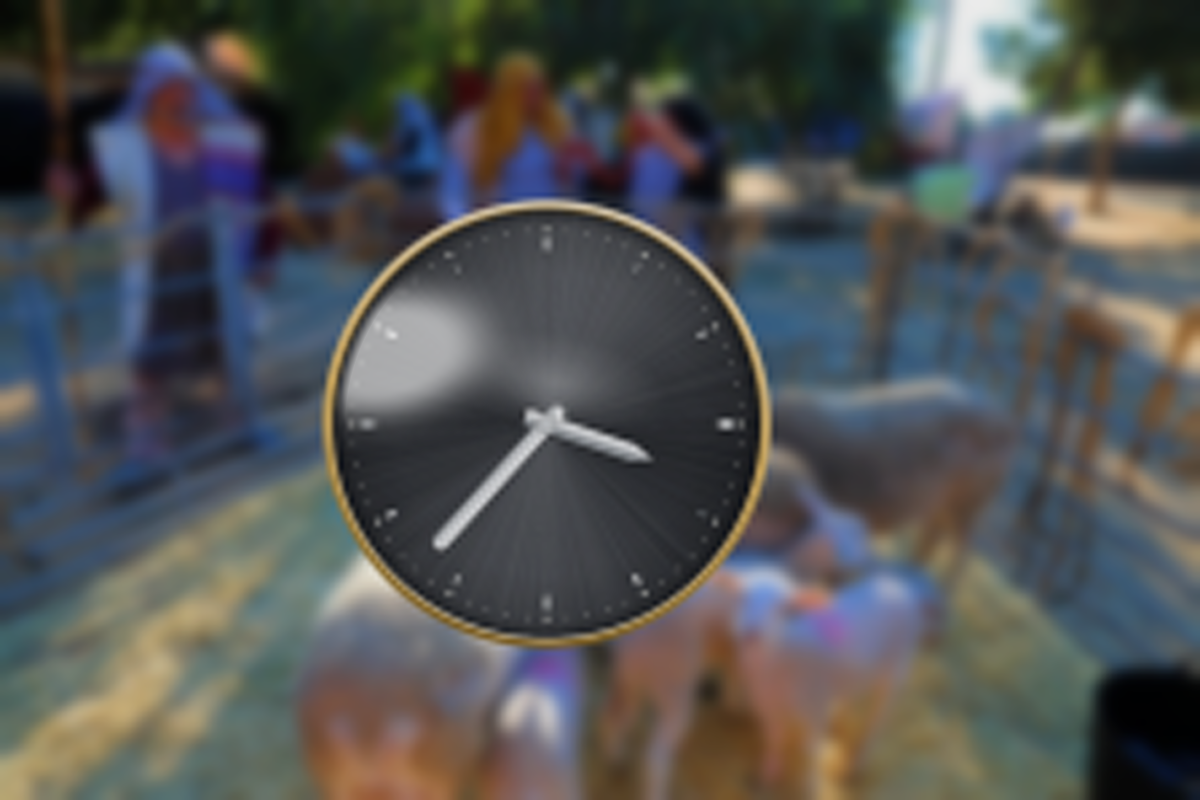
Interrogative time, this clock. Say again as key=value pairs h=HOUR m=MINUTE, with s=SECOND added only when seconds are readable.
h=3 m=37
